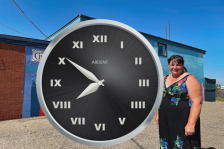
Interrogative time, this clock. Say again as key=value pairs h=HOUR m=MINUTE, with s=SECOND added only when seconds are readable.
h=7 m=51
